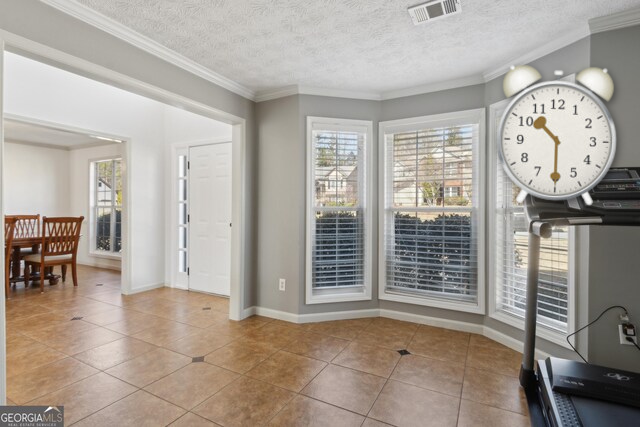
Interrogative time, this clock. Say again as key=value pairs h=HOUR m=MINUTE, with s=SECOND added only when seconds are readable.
h=10 m=30
